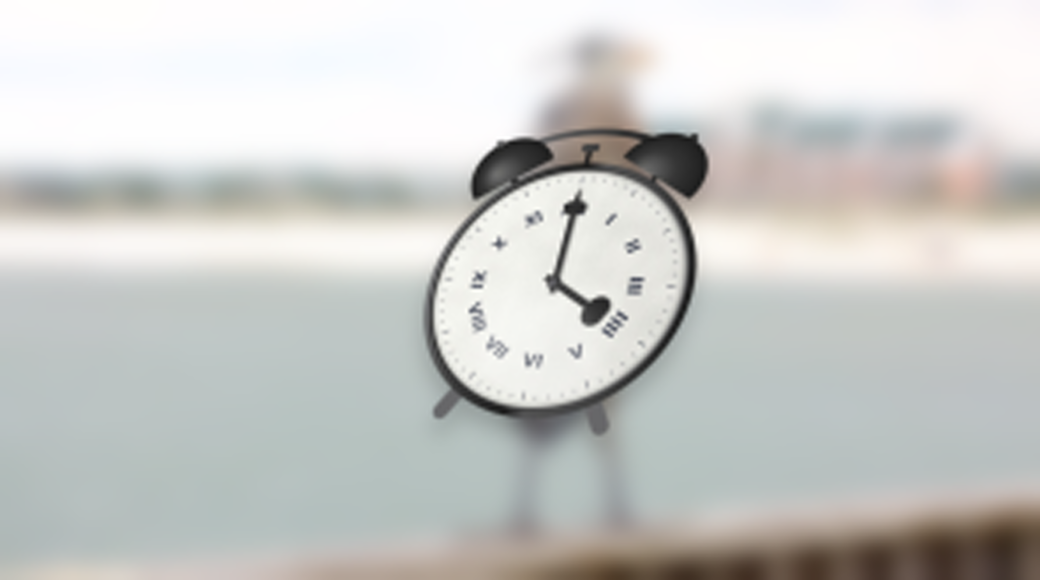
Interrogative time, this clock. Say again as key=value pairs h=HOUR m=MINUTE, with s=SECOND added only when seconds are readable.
h=4 m=0
